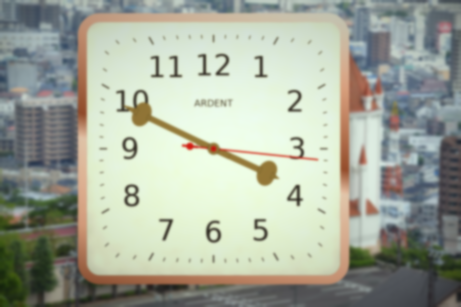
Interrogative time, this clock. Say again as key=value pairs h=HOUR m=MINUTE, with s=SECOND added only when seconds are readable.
h=3 m=49 s=16
